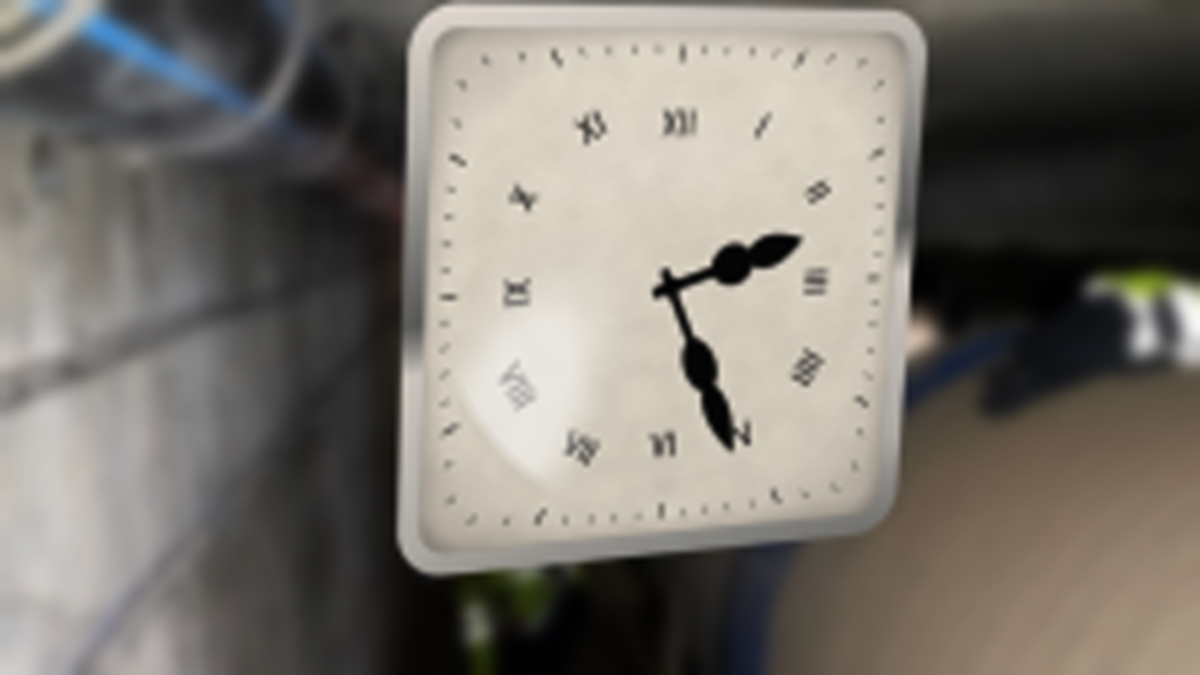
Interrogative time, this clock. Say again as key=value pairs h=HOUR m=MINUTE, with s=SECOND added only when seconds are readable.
h=2 m=26
